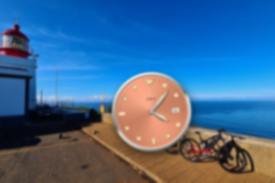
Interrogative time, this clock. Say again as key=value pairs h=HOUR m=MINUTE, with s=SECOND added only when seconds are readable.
h=4 m=7
